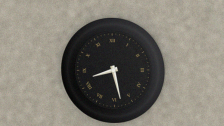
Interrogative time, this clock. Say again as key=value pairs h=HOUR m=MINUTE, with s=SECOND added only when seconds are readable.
h=8 m=28
